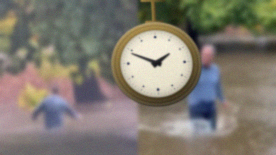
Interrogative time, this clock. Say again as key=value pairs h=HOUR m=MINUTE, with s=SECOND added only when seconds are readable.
h=1 m=49
